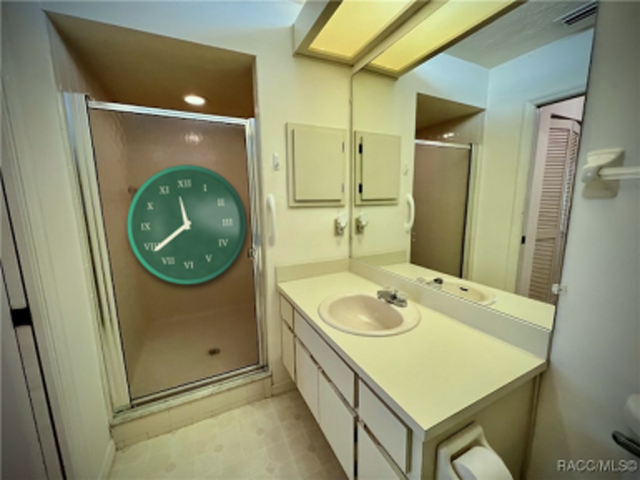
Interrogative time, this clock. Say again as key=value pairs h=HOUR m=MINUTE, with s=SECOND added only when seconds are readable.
h=11 m=39
